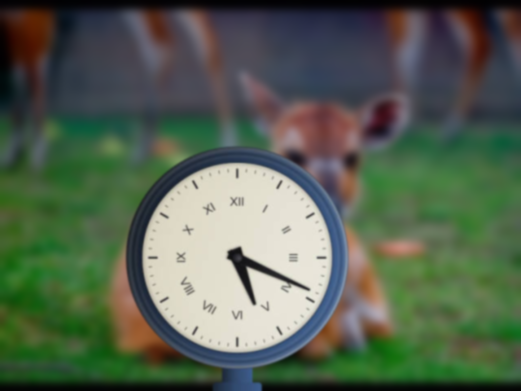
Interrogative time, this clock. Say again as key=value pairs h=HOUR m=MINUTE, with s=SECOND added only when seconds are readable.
h=5 m=19
